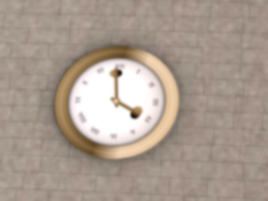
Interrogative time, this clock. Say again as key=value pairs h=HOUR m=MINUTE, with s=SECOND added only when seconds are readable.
h=3 m=59
